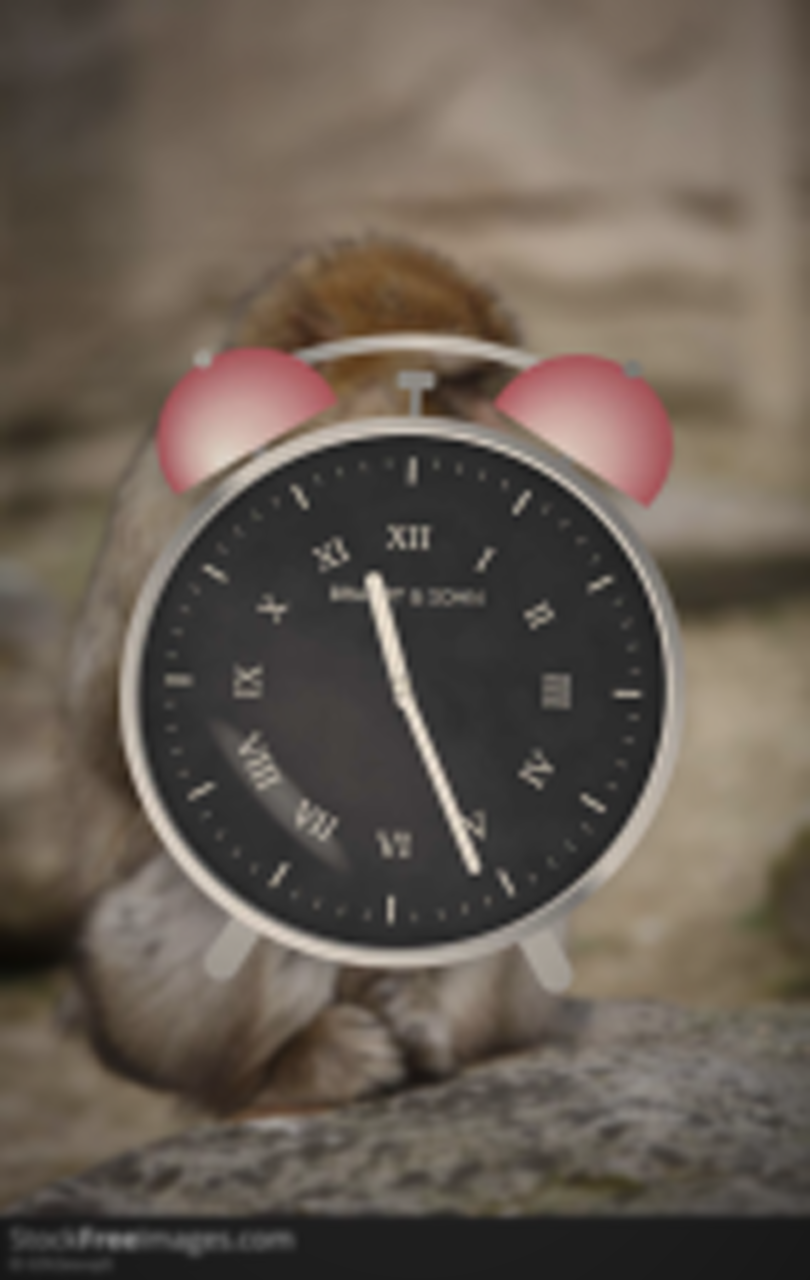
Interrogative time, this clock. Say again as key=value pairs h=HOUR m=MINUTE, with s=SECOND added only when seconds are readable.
h=11 m=26
